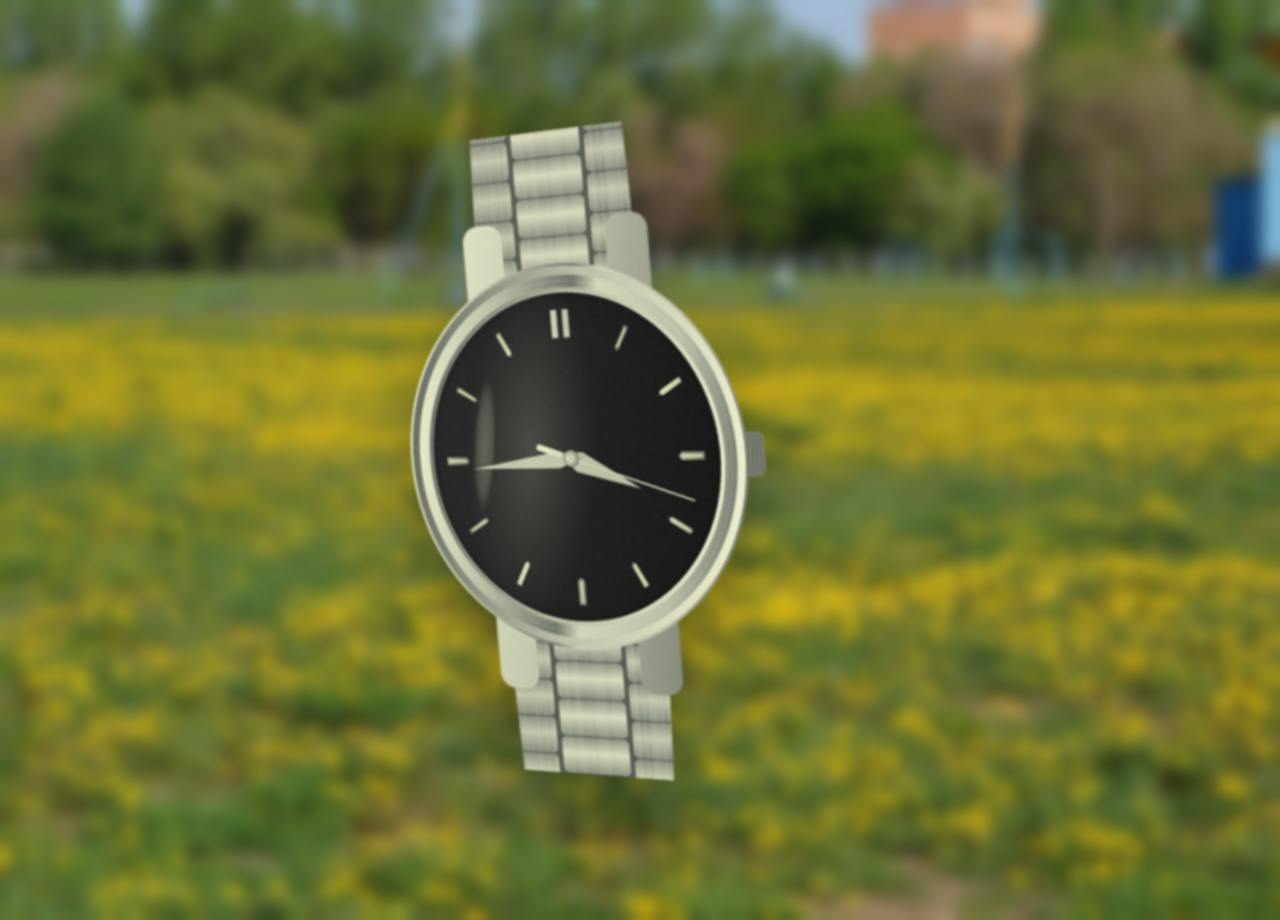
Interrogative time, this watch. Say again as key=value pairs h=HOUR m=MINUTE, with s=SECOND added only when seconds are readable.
h=3 m=44 s=18
